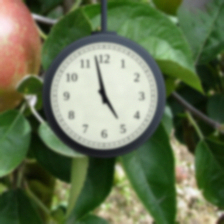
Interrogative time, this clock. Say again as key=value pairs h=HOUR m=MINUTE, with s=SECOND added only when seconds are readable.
h=4 m=58
